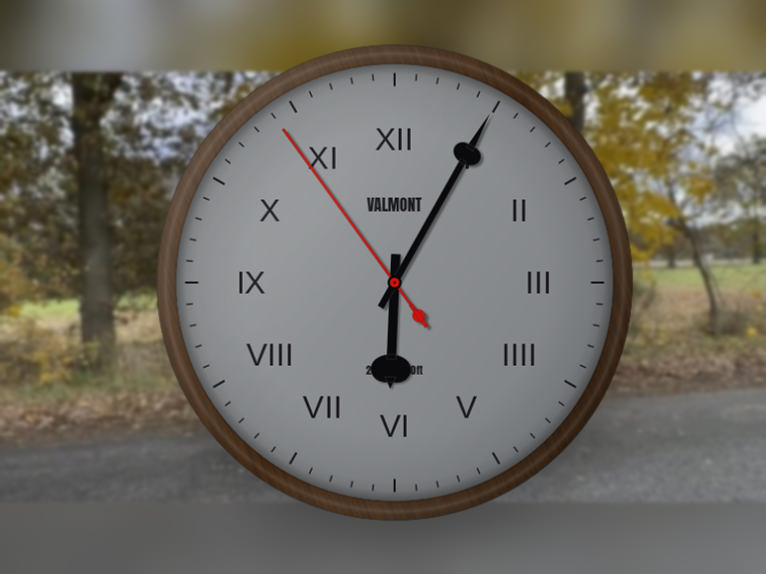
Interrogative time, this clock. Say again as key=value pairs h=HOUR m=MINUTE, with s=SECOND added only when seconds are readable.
h=6 m=4 s=54
